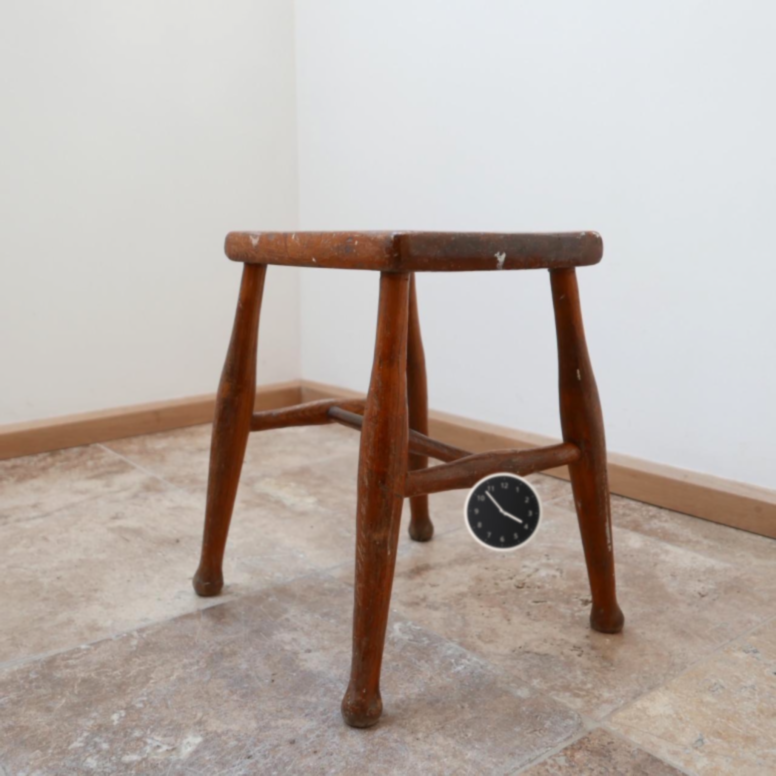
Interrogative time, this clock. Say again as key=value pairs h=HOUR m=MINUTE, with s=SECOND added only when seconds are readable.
h=3 m=53
